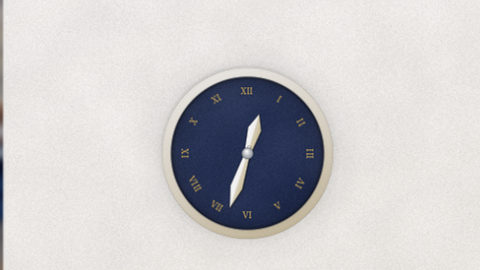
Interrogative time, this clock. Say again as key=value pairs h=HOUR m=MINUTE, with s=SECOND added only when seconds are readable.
h=12 m=33
